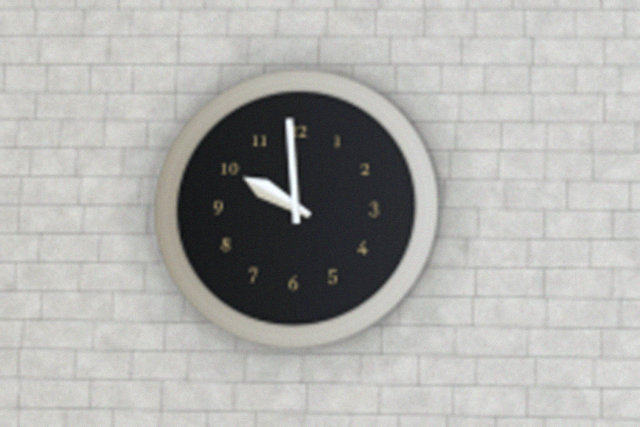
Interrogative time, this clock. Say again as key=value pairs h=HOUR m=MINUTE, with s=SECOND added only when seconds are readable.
h=9 m=59
